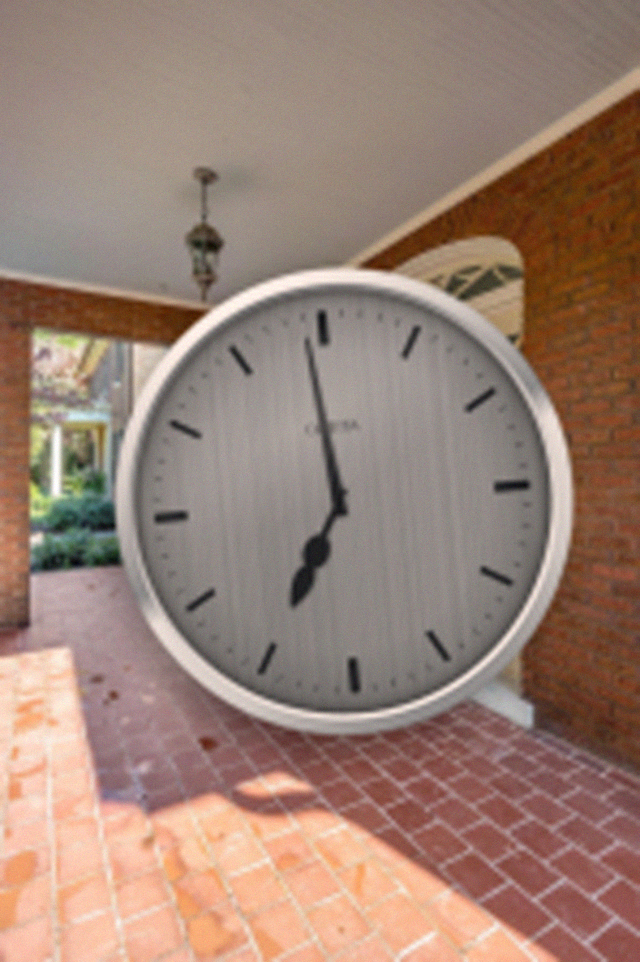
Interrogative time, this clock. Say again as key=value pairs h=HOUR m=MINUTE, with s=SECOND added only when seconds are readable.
h=6 m=59
